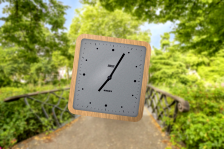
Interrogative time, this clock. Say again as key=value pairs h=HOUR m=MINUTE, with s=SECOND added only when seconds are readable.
h=7 m=4
